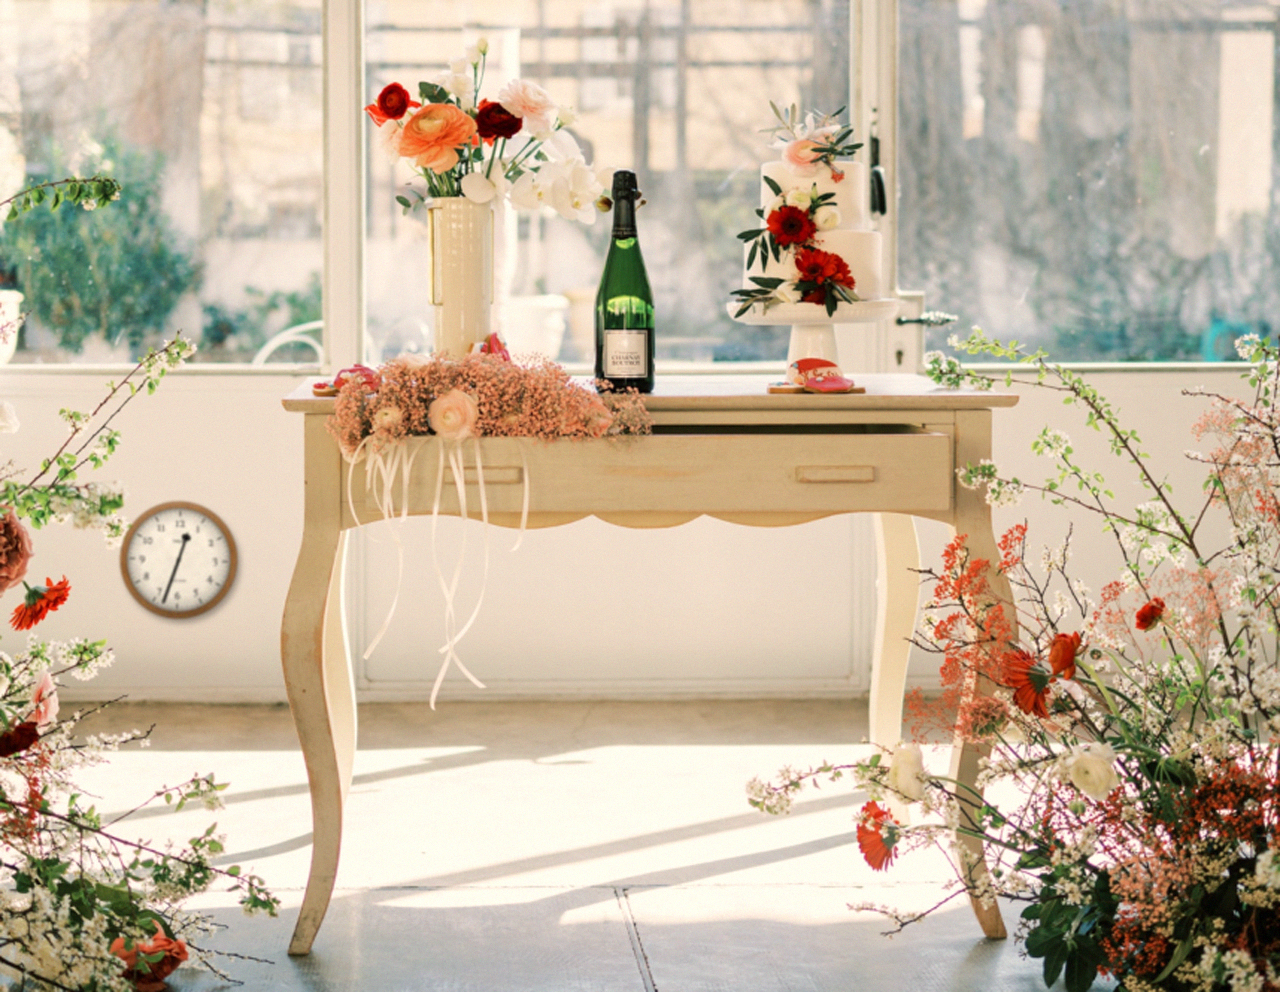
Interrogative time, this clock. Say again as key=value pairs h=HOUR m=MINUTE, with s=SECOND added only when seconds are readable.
h=12 m=33
